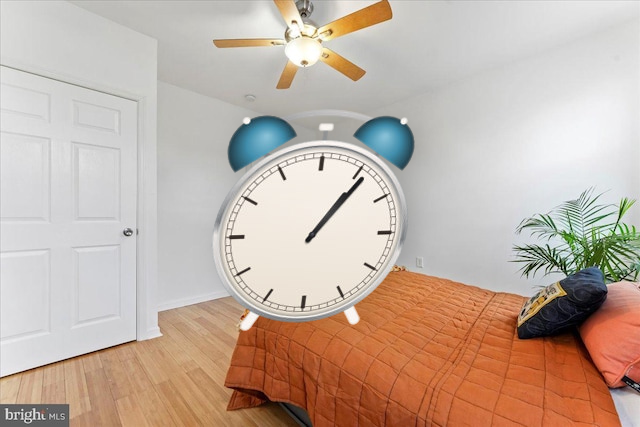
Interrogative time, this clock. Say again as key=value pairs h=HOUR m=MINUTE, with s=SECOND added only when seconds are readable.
h=1 m=6
